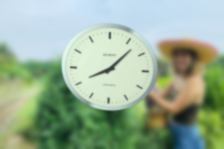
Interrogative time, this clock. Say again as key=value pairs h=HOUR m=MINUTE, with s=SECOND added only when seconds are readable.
h=8 m=7
